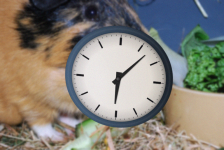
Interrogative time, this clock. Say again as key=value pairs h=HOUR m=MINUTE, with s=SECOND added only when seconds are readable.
h=6 m=7
